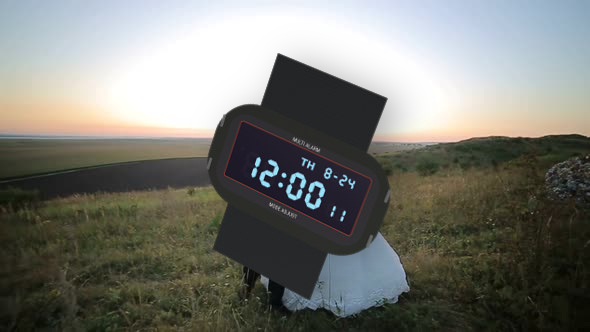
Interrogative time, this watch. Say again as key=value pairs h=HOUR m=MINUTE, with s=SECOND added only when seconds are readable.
h=12 m=0 s=11
